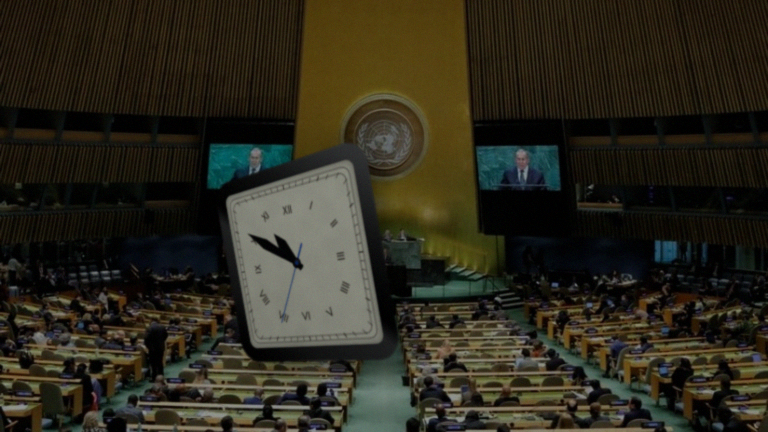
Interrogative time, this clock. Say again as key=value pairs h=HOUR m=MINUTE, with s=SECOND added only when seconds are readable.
h=10 m=50 s=35
